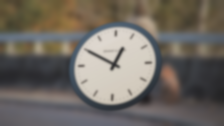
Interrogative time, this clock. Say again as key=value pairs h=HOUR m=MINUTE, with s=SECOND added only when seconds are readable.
h=12 m=50
